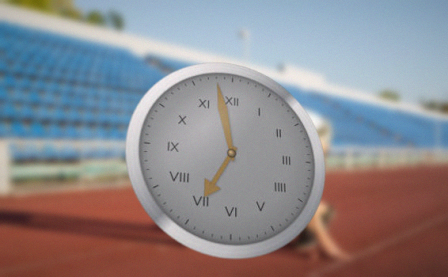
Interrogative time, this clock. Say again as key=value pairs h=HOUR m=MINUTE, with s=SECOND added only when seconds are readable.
h=6 m=58
